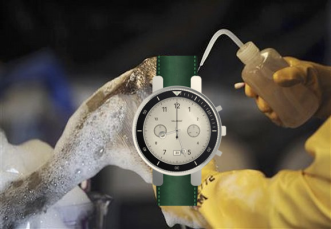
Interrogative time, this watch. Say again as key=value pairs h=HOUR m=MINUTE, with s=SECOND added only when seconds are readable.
h=8 m=27
